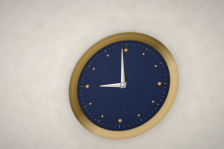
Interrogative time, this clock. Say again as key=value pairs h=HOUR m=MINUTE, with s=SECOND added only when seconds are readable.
h=8 m=59
